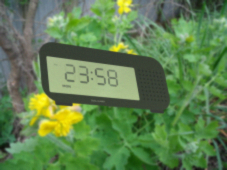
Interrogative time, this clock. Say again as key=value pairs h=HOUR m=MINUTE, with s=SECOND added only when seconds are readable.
h=23 m=58
